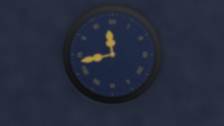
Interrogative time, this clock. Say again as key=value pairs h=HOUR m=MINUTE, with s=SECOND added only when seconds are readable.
h=11 m=43
